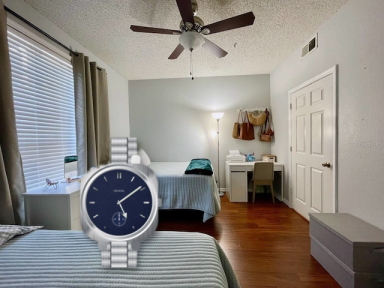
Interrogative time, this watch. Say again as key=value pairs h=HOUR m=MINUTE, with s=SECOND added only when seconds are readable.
h=5 m=9
